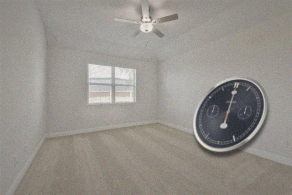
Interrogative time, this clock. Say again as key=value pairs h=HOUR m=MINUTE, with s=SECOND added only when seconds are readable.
h=6 m=0
